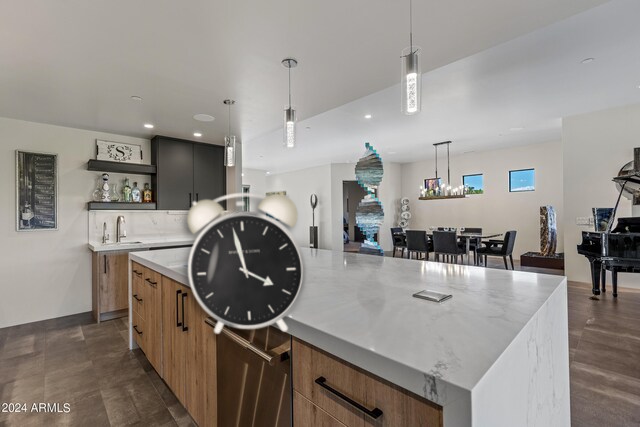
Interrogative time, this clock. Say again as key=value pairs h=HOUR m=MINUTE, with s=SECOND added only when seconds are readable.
h=3 m=58
